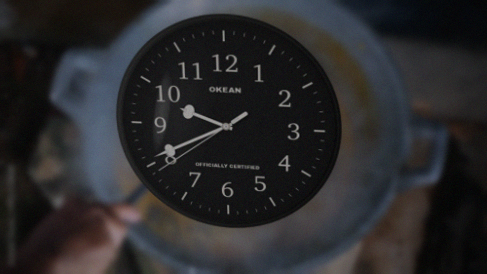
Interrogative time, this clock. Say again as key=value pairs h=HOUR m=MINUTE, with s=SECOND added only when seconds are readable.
h=9 m=40 s=39
